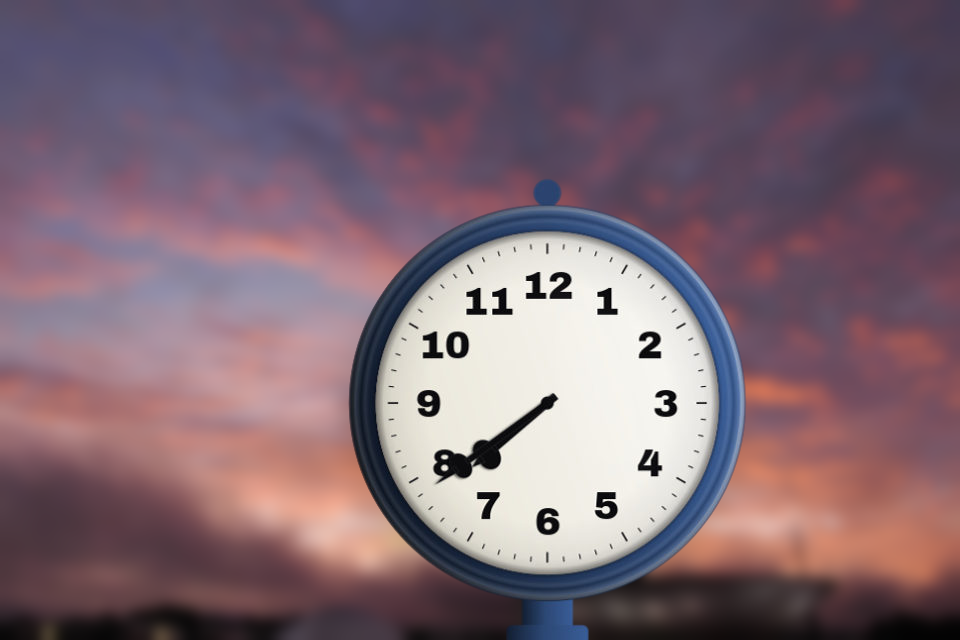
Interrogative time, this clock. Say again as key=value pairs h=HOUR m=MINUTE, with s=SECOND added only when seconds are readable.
h=7 m=39
